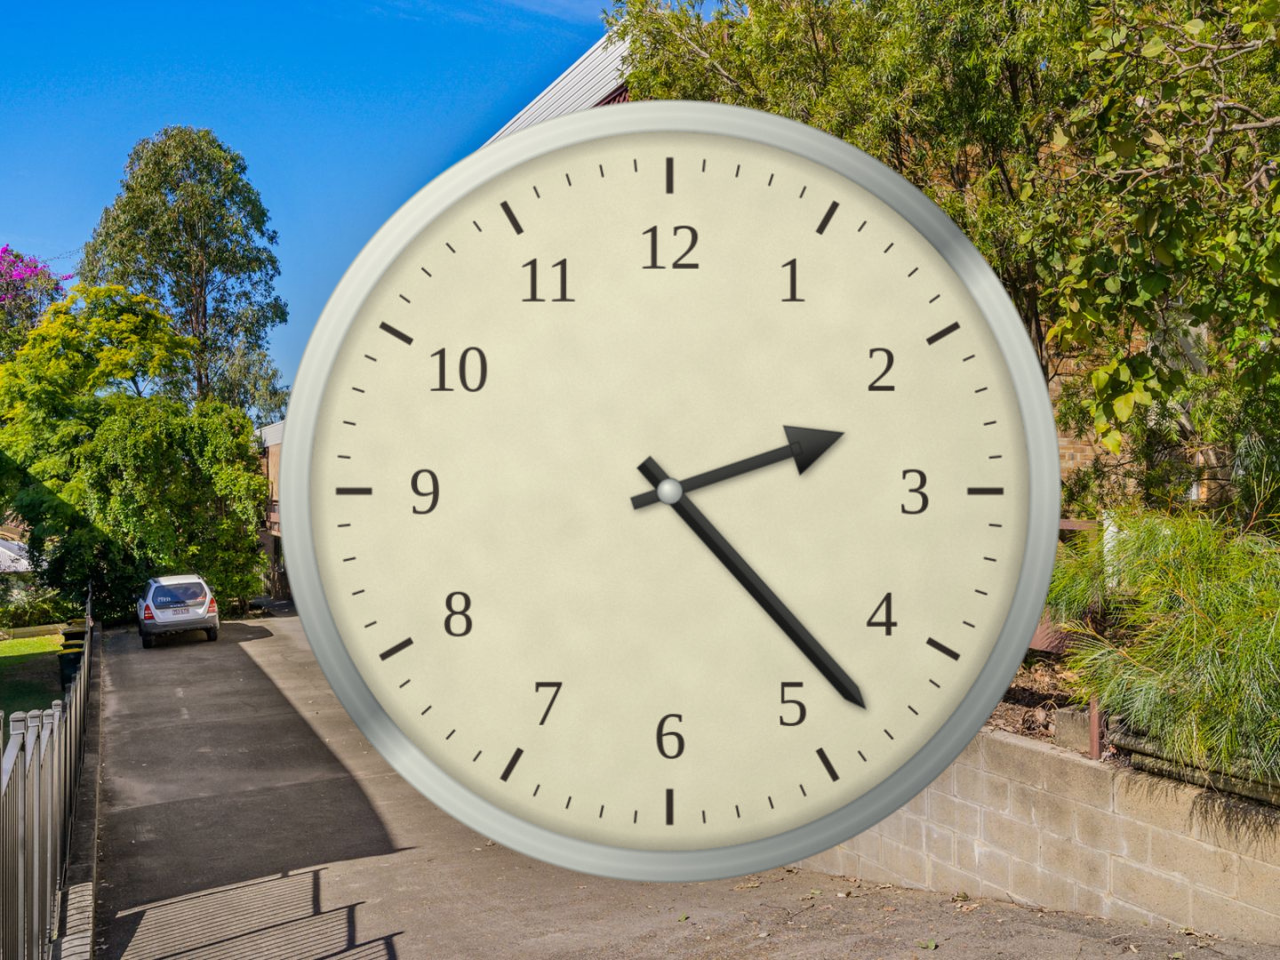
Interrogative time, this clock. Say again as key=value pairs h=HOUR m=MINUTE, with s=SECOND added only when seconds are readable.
h=2 m=23
